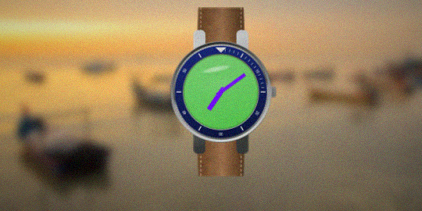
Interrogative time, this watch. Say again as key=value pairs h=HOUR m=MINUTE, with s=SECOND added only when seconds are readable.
h=7 m=9
